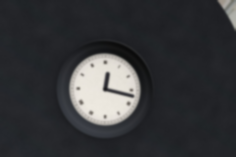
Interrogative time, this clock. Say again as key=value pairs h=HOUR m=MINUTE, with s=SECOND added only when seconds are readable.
h=12 m=17
